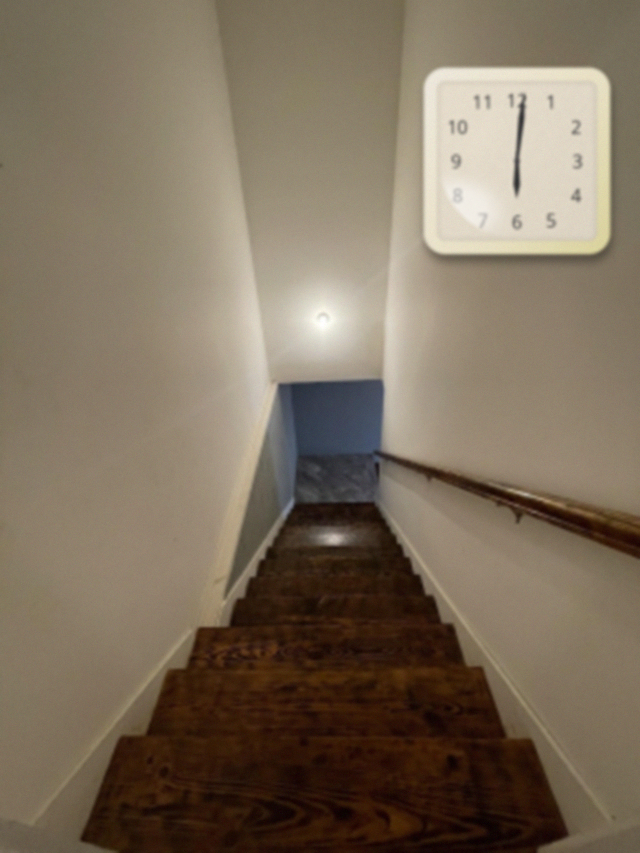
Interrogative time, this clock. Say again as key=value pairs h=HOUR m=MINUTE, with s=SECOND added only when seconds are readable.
h=6 m=1
